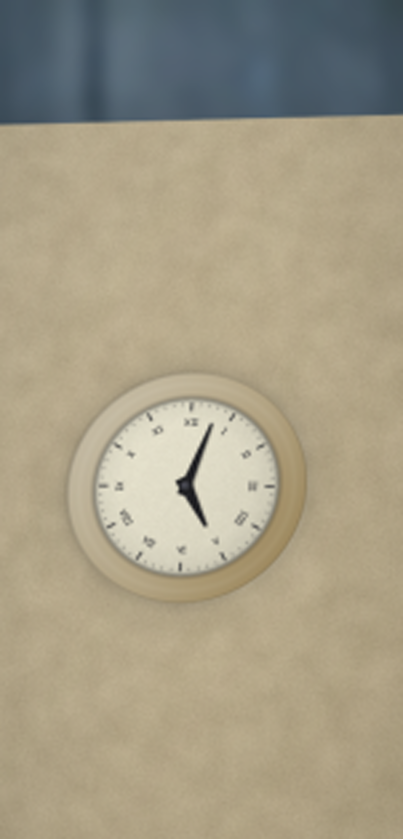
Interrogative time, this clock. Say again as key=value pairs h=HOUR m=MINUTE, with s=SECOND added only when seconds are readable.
h=5 m=3
